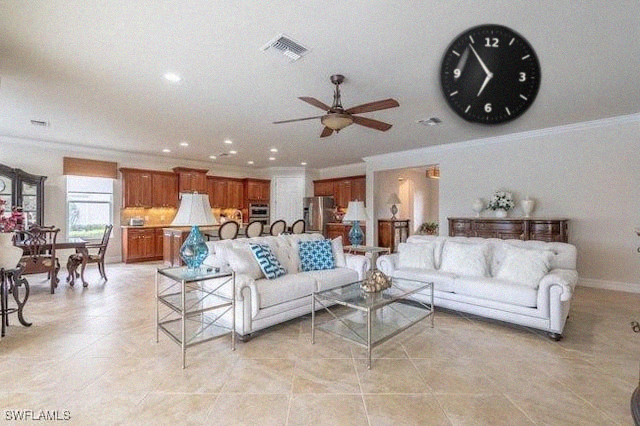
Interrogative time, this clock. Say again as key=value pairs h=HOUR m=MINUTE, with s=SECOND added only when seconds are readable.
h=6 m=54
